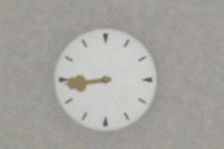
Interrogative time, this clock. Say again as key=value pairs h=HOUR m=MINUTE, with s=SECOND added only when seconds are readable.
h=8 m=44
